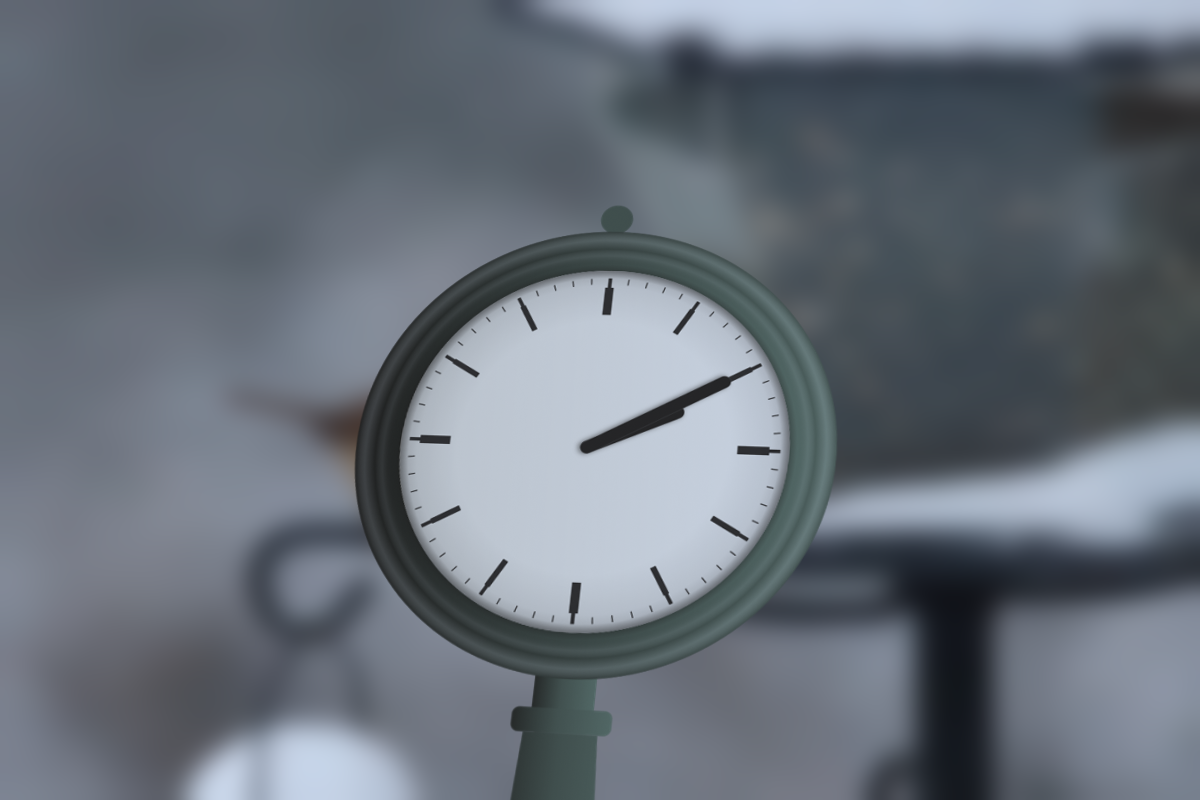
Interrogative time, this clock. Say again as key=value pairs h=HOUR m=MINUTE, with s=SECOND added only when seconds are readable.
h=2 m=10
